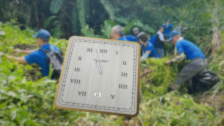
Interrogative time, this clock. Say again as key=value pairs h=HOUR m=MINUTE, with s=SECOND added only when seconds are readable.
h=10 m=57
